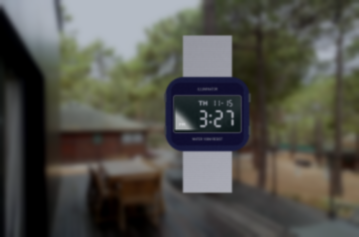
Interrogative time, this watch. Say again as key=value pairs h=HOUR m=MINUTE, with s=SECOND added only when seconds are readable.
h=3 m=27
